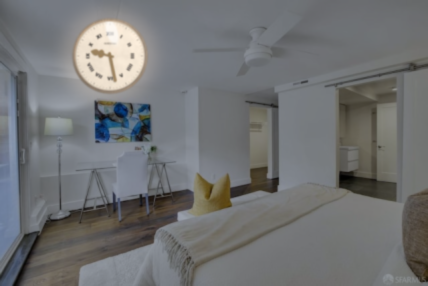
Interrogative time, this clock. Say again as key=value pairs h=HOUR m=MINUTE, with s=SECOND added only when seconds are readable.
h=9 m=28
